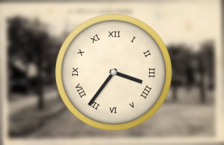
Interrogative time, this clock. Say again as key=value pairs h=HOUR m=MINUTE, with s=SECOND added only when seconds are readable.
h=3 m=36
